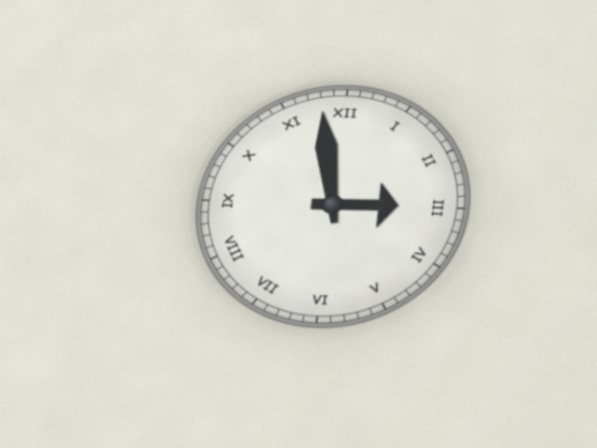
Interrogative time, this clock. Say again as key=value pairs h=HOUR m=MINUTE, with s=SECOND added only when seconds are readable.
h=2 m=58
